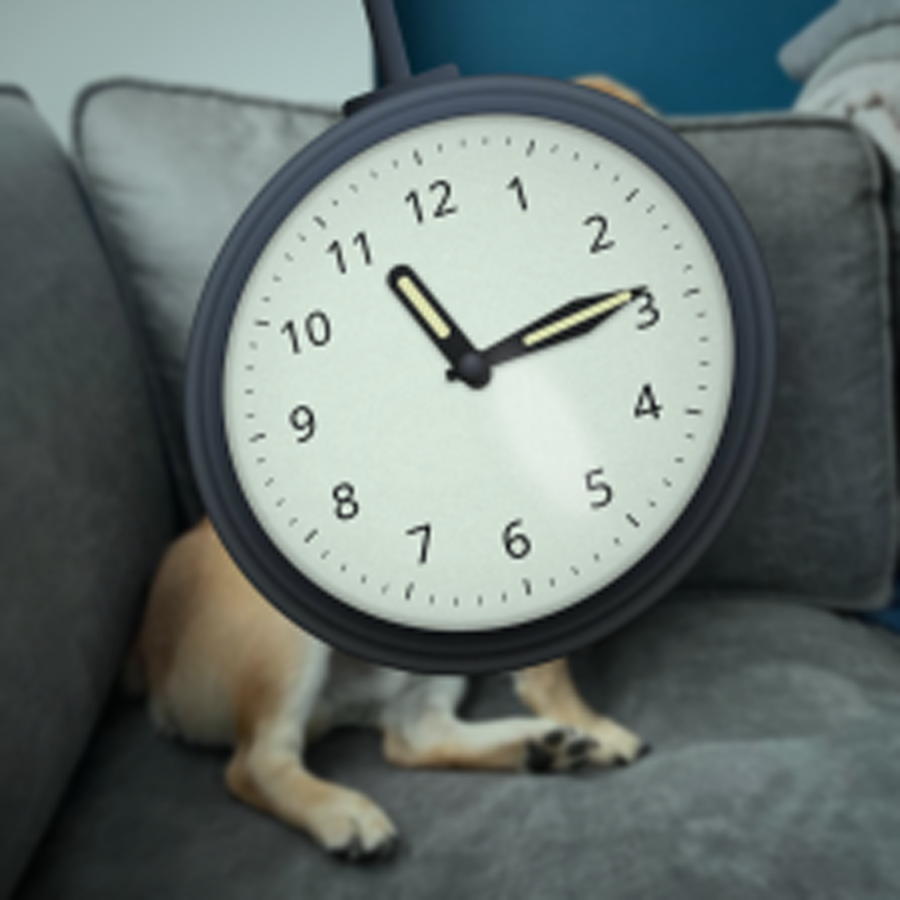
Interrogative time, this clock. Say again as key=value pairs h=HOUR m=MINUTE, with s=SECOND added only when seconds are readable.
h=11 m=14
